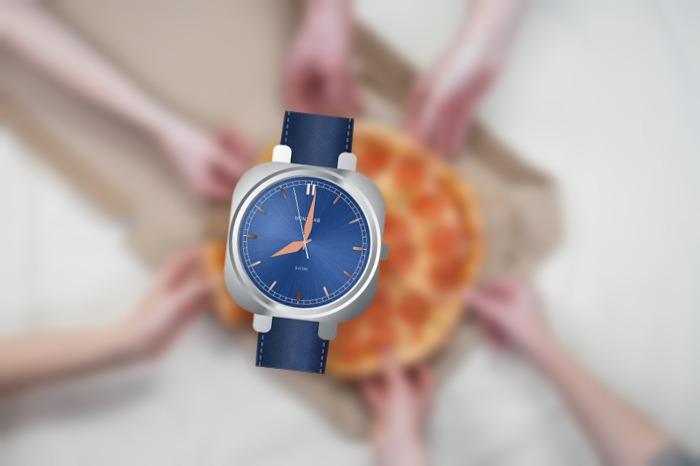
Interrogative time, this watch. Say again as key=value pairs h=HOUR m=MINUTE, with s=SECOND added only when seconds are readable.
h=8 m=0 s=57
